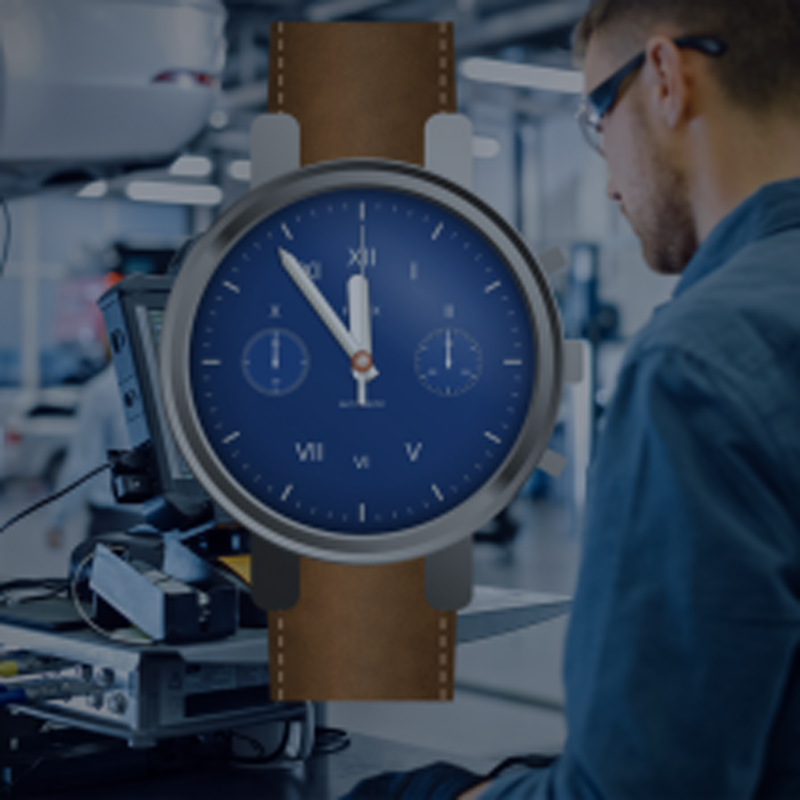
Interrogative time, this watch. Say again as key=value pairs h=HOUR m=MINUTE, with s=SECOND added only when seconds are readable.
h=11 m=54
